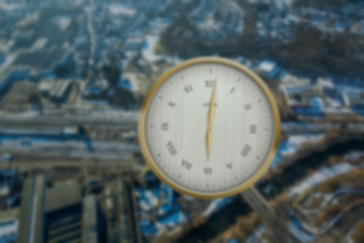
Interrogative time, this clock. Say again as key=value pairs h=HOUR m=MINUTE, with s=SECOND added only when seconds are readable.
h=6 m=1
